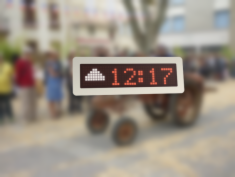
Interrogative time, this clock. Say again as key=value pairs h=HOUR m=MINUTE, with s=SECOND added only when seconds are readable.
h=12 m=17
